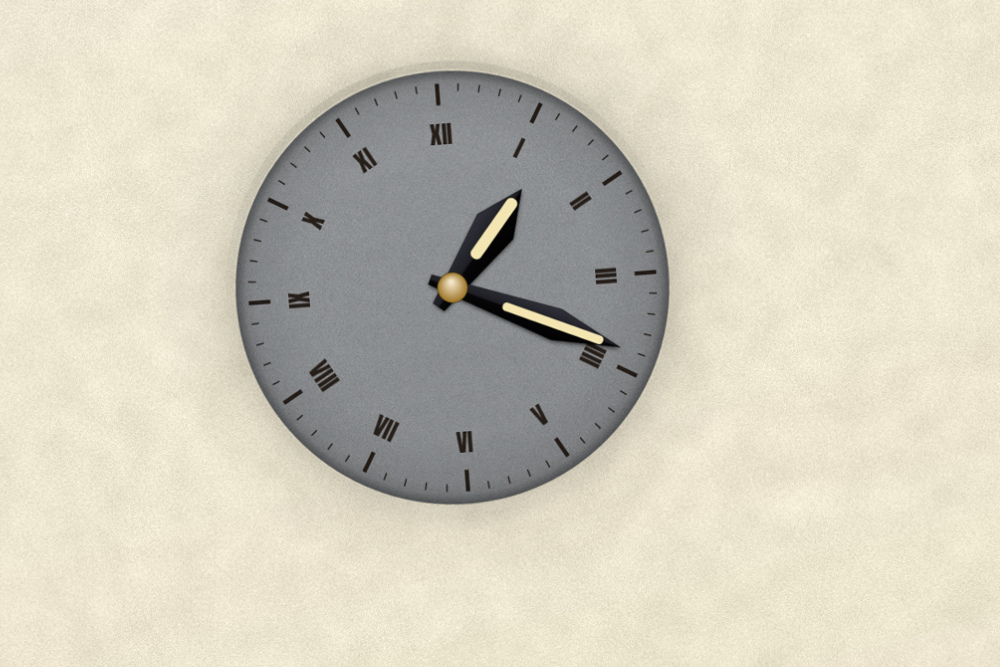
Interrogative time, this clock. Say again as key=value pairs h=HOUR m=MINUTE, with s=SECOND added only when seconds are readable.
h=1 m=19
